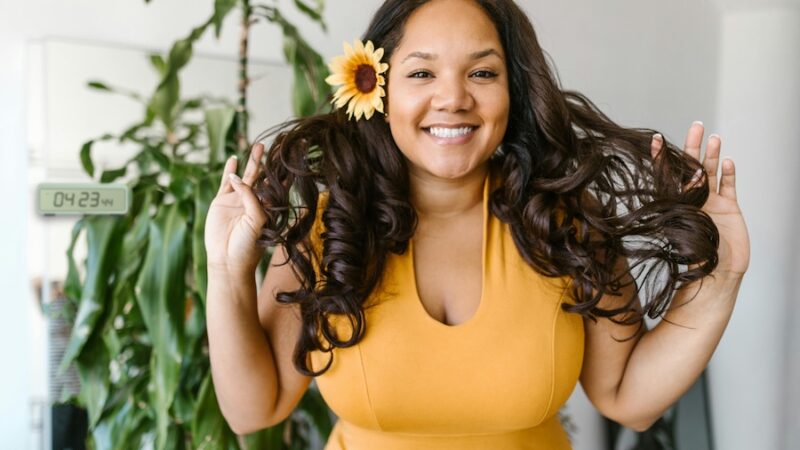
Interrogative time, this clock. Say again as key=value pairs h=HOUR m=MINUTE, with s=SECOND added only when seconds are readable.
h=4 m=23
